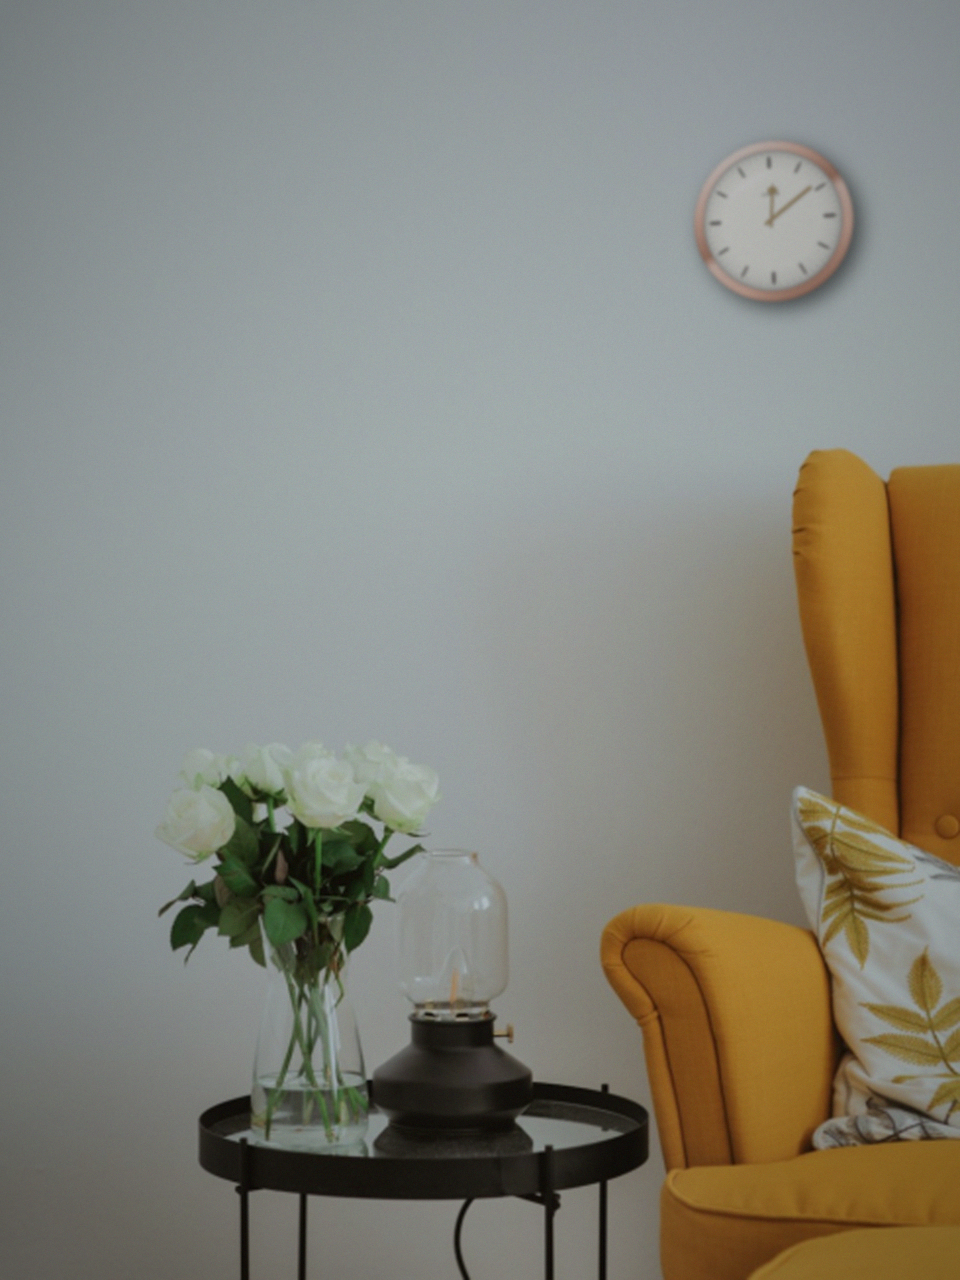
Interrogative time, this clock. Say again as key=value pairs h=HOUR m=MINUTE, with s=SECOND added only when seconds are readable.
h=12 m=9
